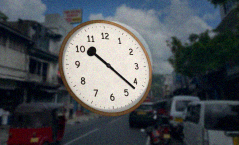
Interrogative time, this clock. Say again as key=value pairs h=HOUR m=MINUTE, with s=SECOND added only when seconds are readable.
h=10 m=22
